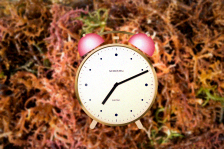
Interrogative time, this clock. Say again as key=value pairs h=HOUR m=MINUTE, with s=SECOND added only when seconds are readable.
h=7 m=11
